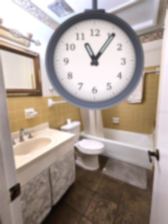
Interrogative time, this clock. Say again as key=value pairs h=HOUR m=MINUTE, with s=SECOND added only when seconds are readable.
h=11 m=6
